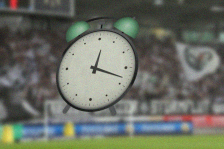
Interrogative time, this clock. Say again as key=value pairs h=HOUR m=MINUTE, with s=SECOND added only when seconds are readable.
h=12 m=18
